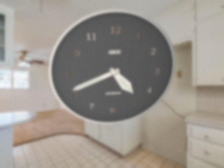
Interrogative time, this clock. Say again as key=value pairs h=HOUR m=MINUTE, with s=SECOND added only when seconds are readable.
h=4 m=41
